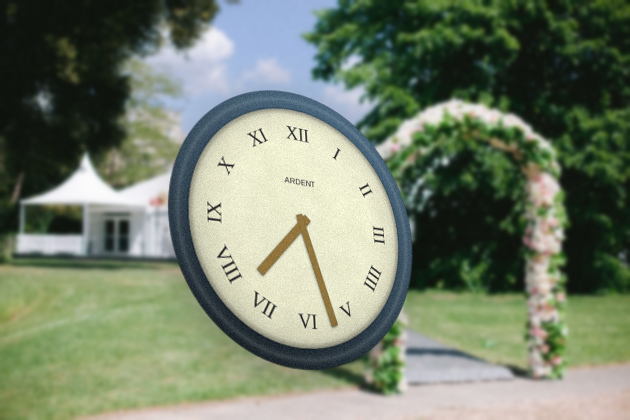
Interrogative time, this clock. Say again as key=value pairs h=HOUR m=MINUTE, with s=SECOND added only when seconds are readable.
h=7 m=27
